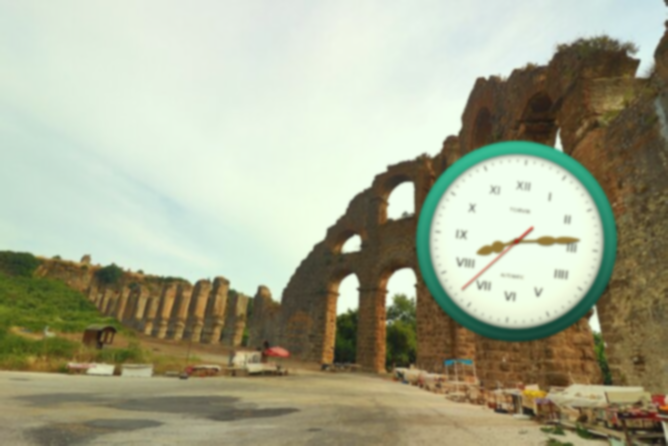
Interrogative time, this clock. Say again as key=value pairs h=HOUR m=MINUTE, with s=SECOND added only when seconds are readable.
h=8 m=13 s=37
